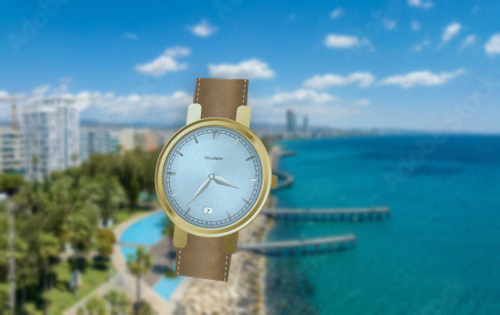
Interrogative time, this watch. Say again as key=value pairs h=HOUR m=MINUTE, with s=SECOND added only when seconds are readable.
h=3 m=36
